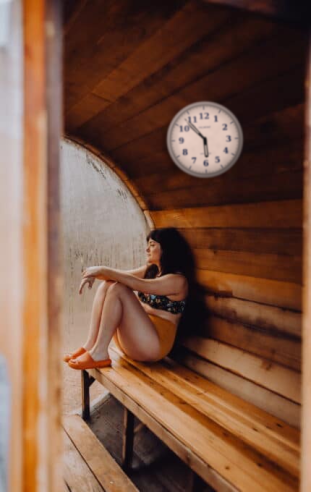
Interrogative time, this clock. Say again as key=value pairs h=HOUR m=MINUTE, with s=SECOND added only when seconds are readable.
h=5 m=53
